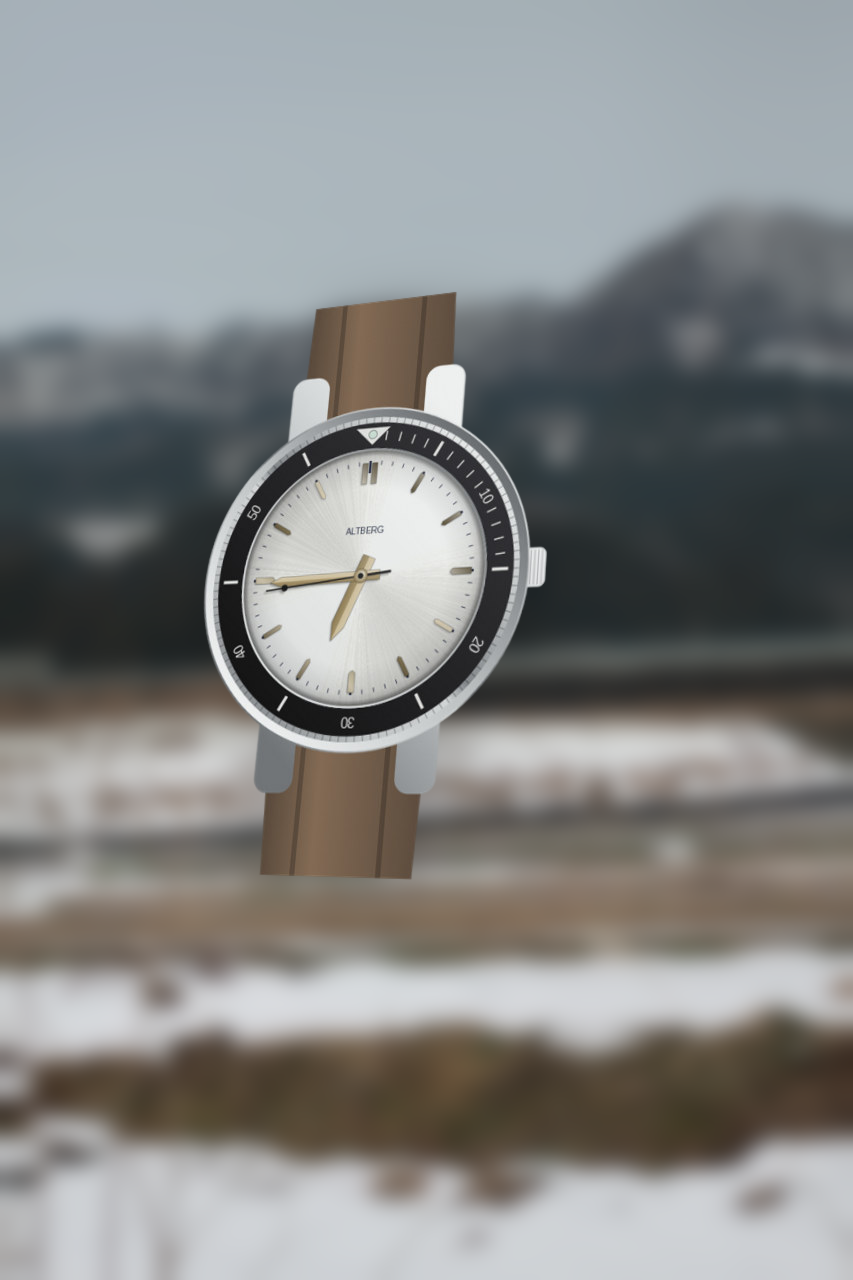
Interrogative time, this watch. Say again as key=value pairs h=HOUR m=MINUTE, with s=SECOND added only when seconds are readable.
h=6 m=44 s=44
